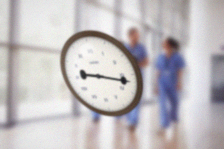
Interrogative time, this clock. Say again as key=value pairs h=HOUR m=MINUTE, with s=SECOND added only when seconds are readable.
h=9 m=17
